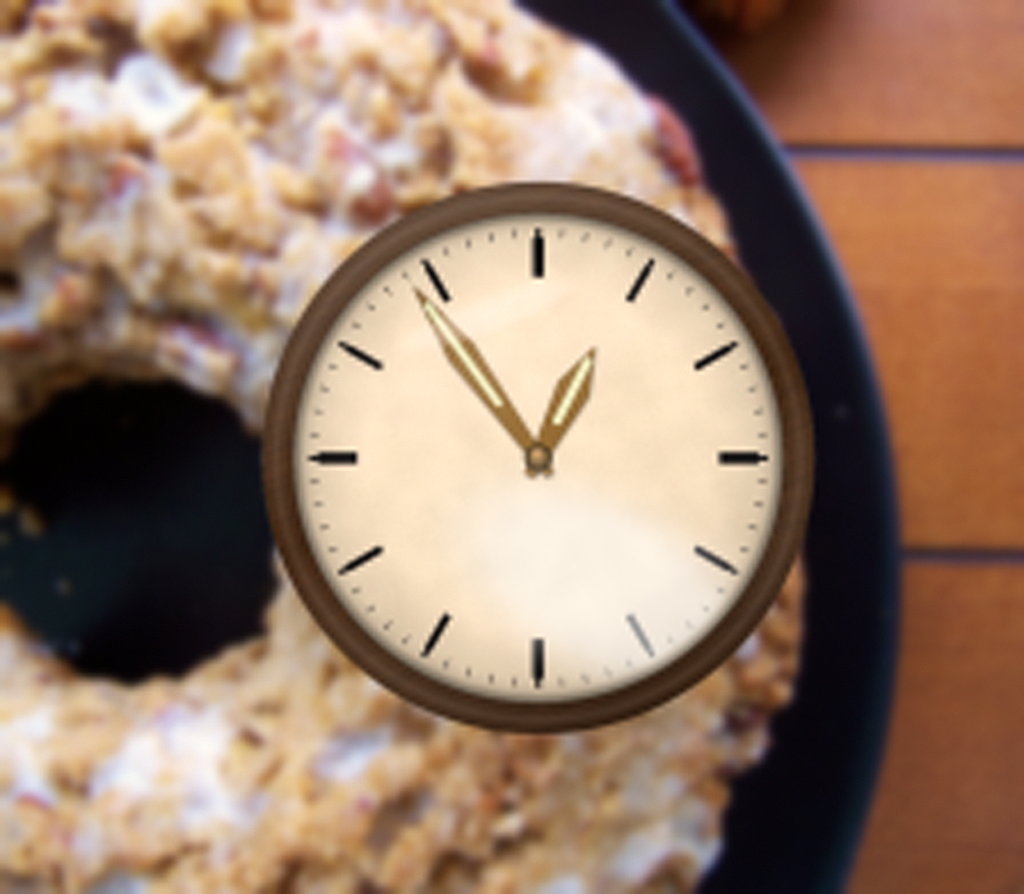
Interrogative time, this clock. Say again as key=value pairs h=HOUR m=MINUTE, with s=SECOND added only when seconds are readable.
h=12 m=54
